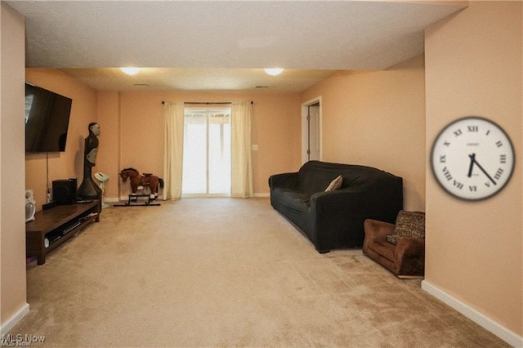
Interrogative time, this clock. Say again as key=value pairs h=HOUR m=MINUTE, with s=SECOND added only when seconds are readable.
h=6 m=23
